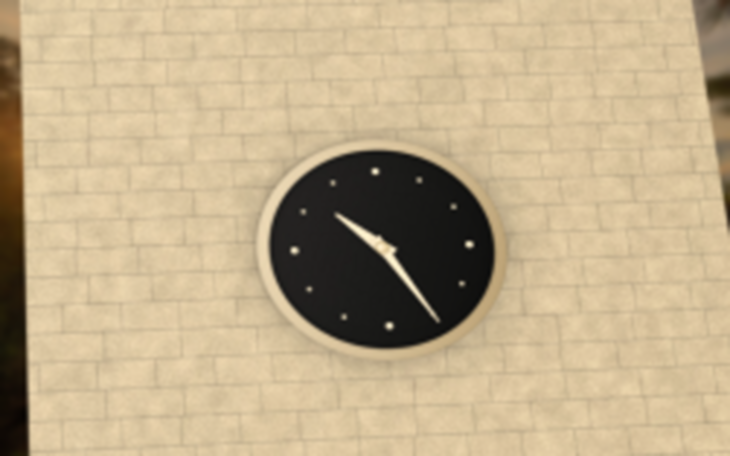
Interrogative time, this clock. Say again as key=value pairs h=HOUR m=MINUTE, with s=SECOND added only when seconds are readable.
h=10 m=25
